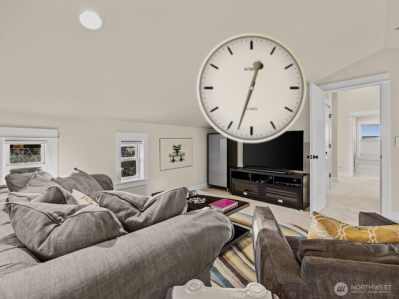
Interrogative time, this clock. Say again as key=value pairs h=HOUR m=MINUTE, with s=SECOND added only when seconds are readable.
h=12 m=33
